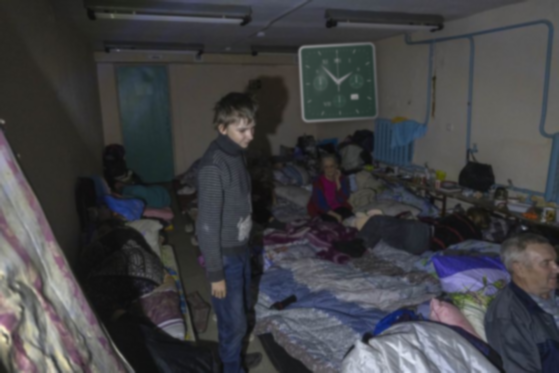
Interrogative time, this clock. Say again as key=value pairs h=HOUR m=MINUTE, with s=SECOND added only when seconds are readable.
h=1 m=53
